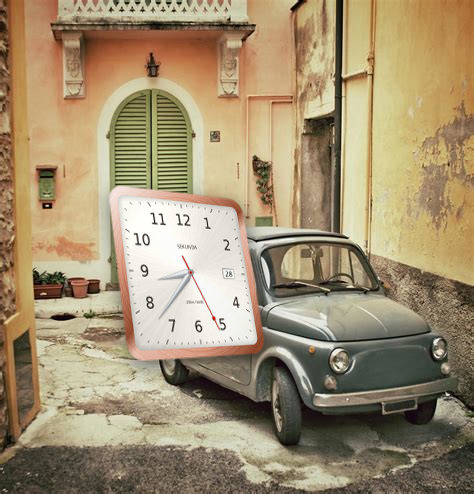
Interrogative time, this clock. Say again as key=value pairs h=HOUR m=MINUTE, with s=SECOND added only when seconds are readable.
h=8 m=37 s=26
